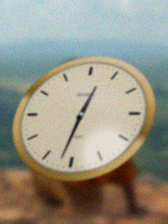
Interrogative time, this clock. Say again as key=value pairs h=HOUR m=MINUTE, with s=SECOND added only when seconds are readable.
h=12 m=32
